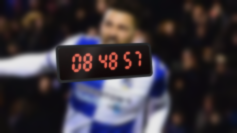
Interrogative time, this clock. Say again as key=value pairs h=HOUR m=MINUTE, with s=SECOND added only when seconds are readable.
h=8 m=48 s=57
